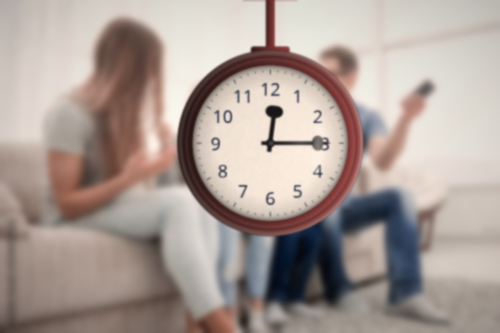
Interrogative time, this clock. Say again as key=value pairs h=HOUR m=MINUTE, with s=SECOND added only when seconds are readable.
h=12 m=15
